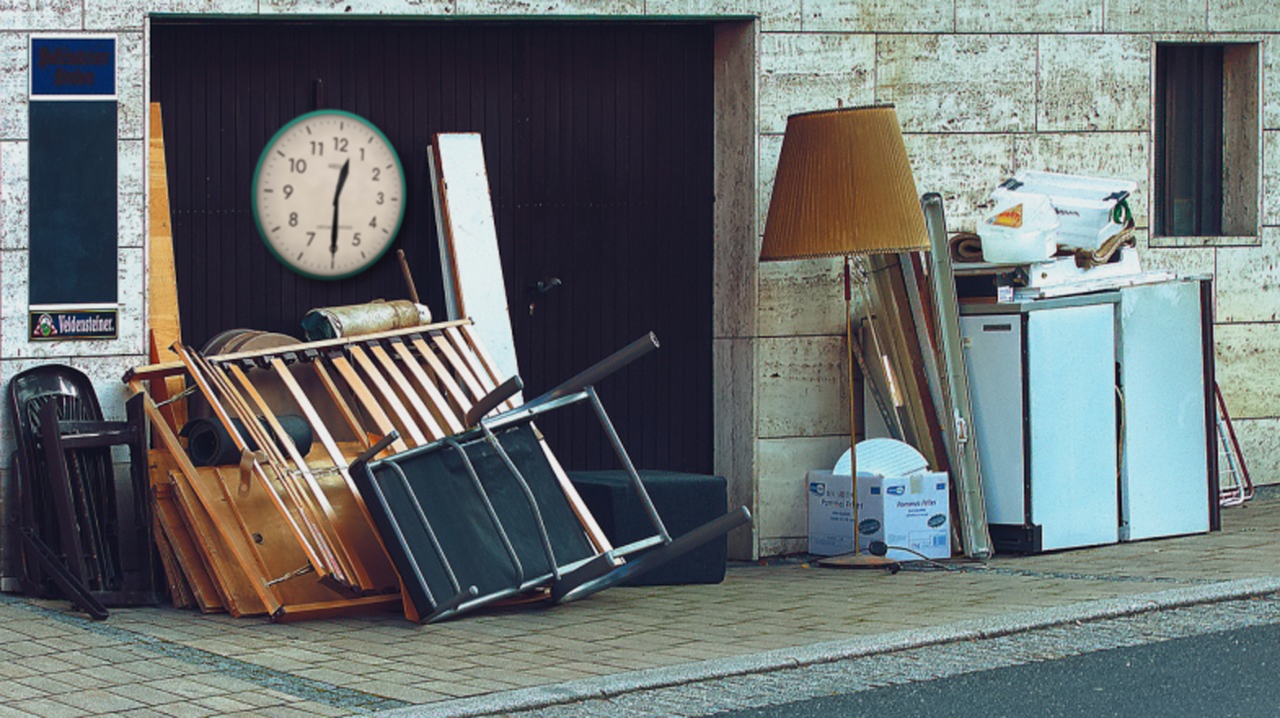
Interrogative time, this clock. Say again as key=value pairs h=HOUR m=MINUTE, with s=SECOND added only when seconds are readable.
h=12 m=30
